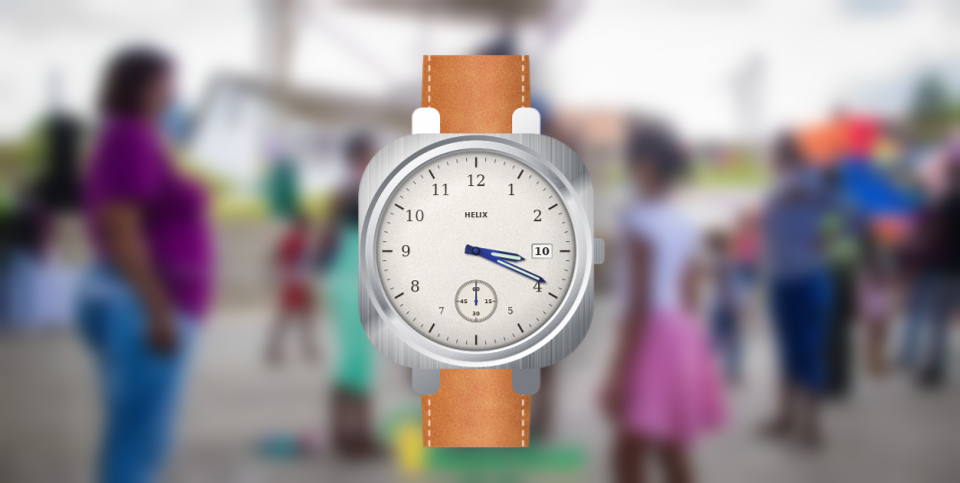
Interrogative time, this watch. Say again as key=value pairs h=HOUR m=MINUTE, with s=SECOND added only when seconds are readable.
h=3 m=19
